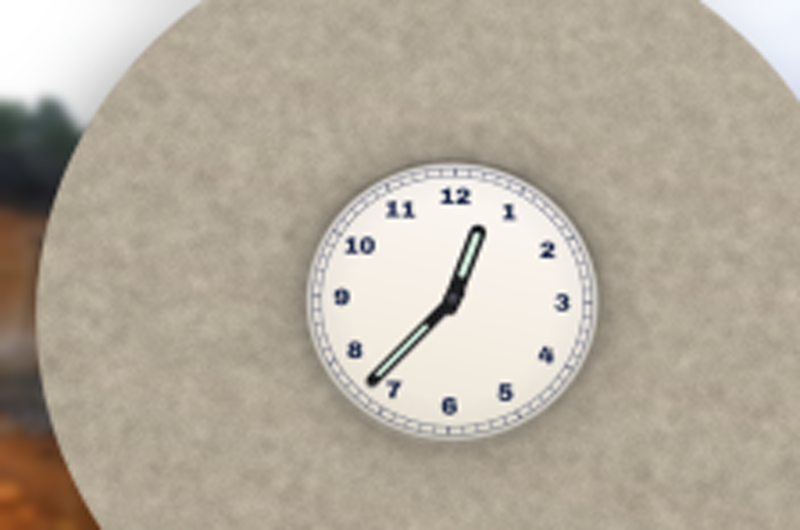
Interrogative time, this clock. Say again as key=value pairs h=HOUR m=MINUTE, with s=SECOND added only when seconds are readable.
h=12 m=37
